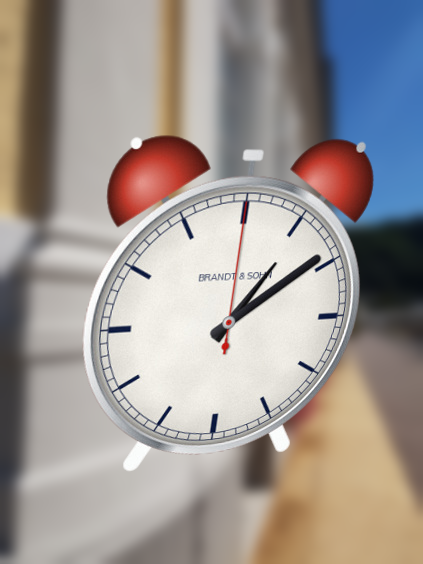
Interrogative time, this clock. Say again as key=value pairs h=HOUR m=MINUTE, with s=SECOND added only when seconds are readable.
h=1 m=9 s=0
